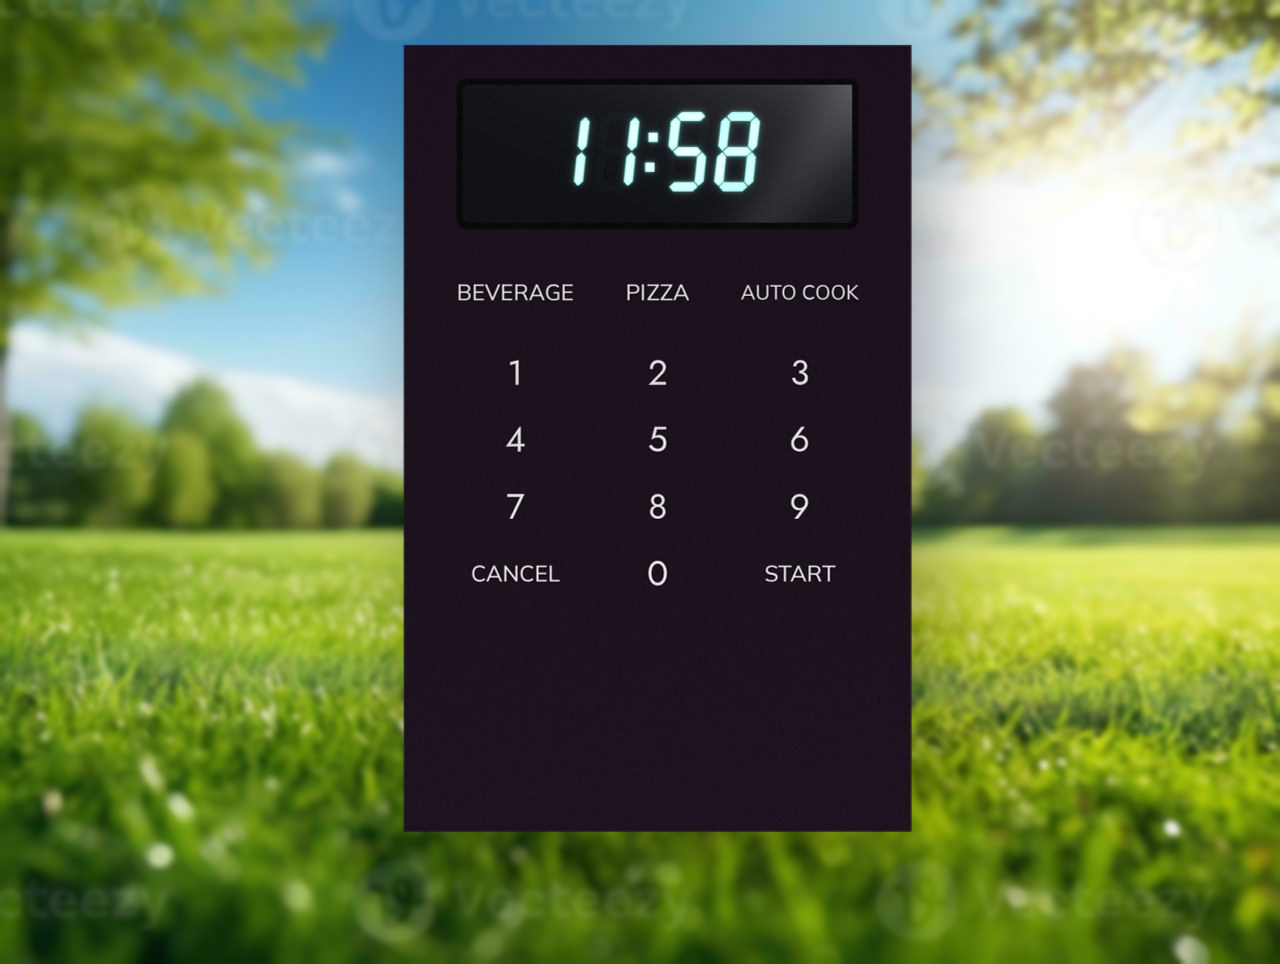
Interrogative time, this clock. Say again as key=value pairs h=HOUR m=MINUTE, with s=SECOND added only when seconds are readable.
h=11 m=58
